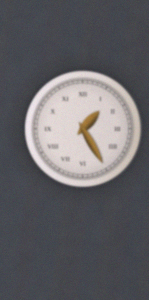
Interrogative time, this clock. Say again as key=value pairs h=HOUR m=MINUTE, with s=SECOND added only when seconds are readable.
h=1 m=25
